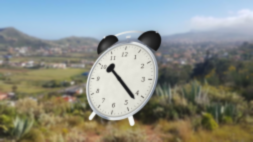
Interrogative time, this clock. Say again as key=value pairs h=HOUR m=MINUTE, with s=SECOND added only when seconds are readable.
h=10 m=22
